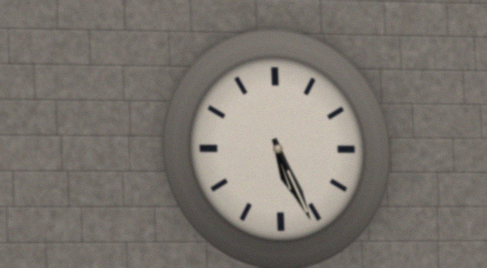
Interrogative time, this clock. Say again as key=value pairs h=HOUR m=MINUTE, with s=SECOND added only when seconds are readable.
h=5 m=26
